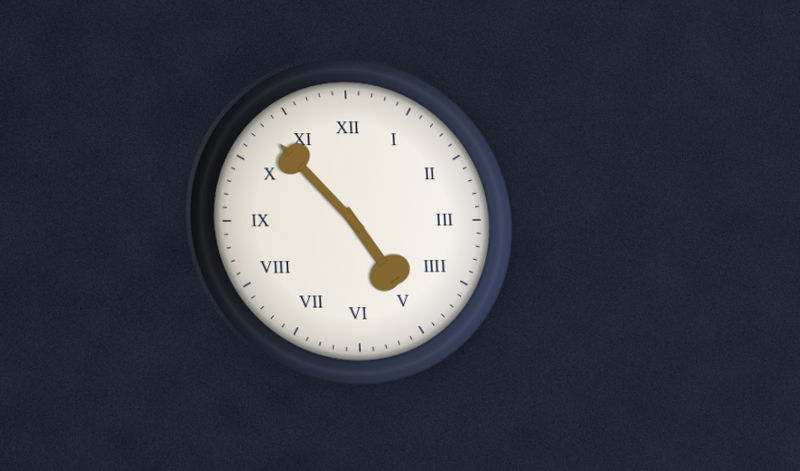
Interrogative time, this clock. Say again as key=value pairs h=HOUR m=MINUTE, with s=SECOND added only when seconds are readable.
h=4 m=53
